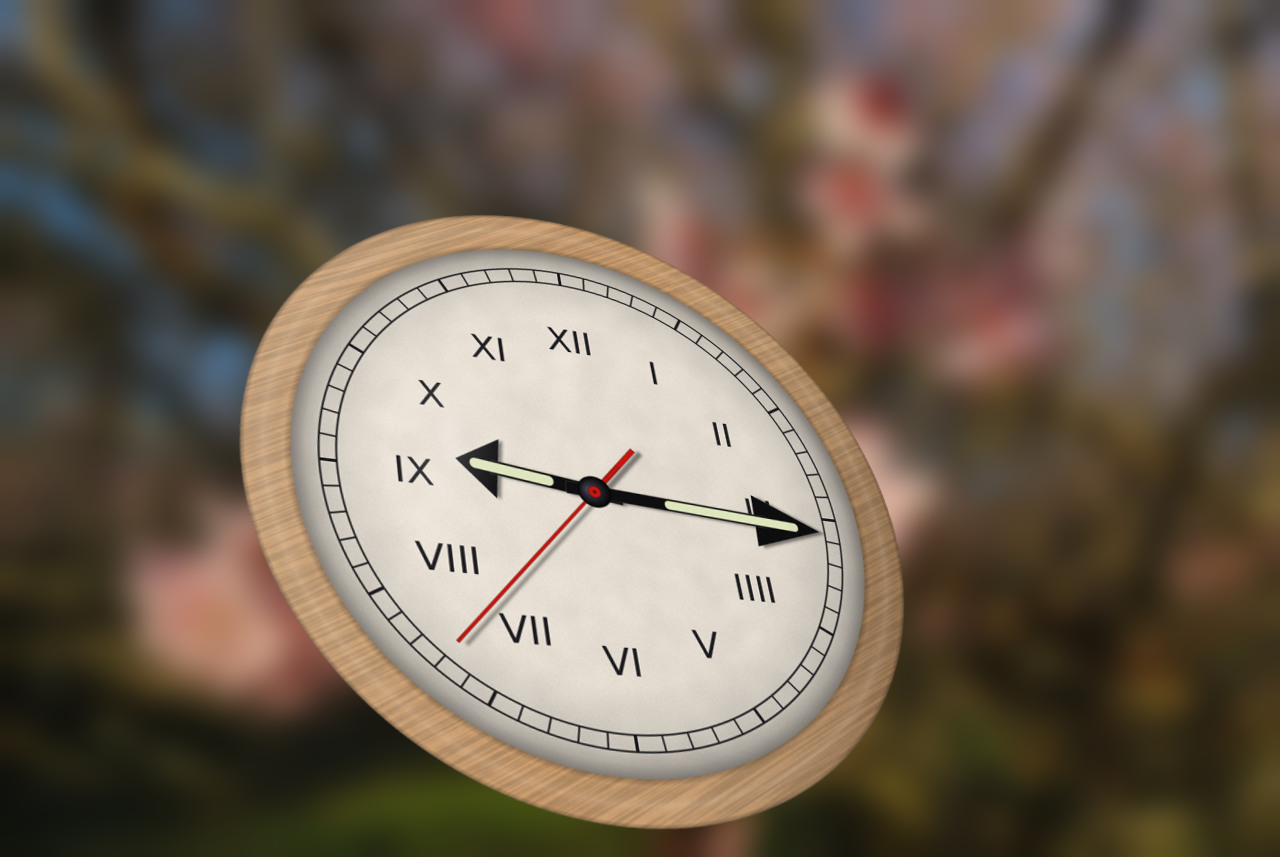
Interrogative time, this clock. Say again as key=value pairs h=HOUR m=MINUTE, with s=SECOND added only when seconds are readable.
h=9 m=15 s=37
